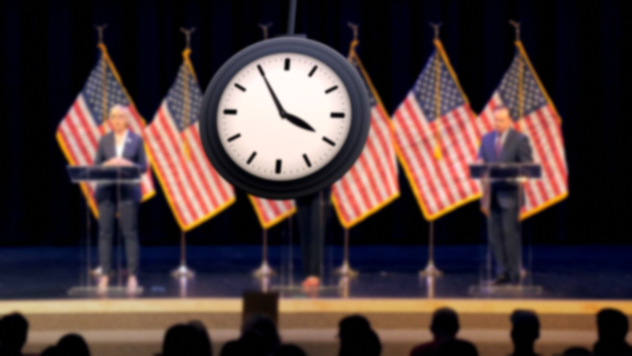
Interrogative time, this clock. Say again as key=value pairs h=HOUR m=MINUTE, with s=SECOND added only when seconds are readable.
h=3 m=55
